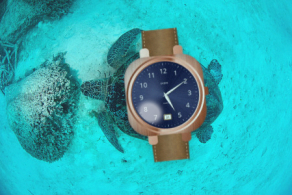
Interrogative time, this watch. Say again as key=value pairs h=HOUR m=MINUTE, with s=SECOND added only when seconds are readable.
h=5 m=10
